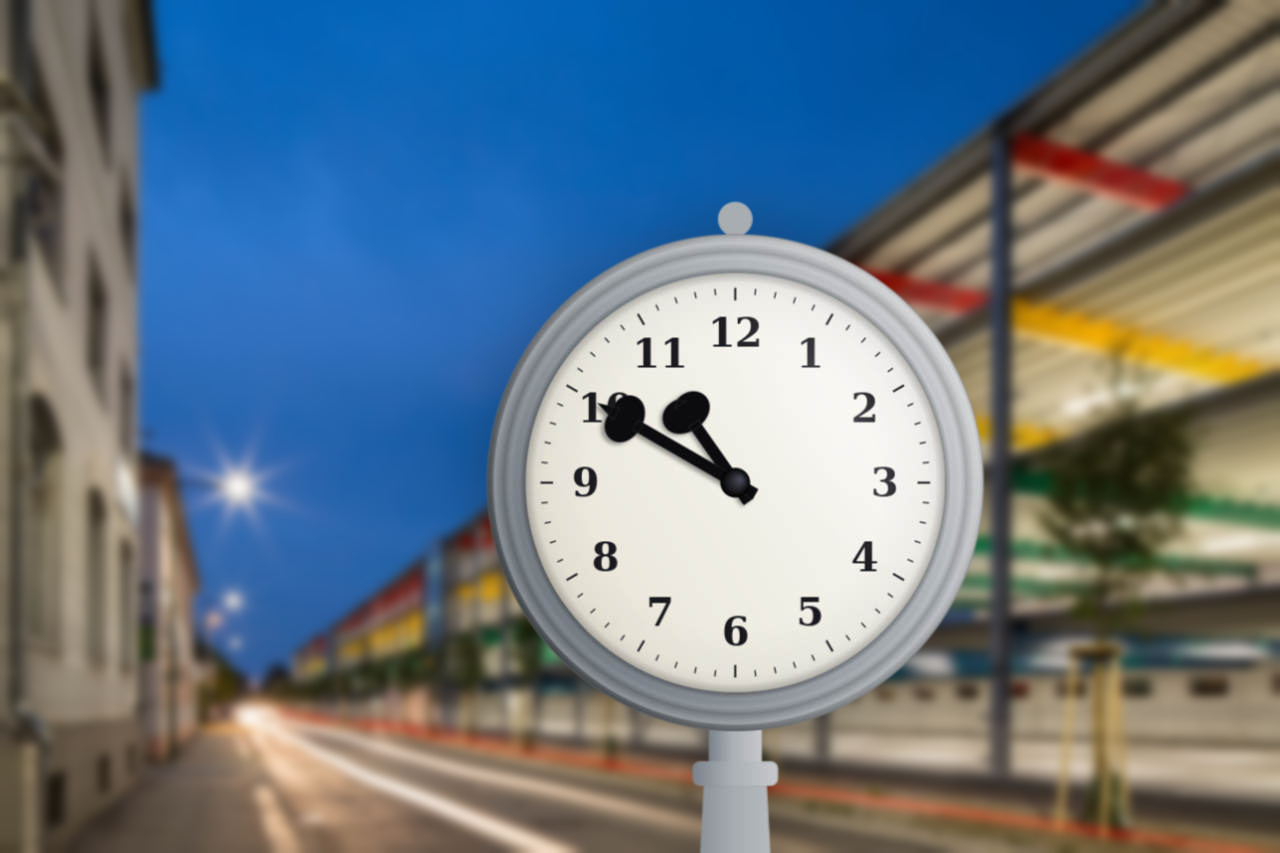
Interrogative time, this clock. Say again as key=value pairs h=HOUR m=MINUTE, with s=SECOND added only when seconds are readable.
h=10 m=50
